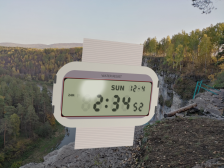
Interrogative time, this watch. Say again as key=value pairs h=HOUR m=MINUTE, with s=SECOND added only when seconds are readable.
h=2 m=34 s=52
